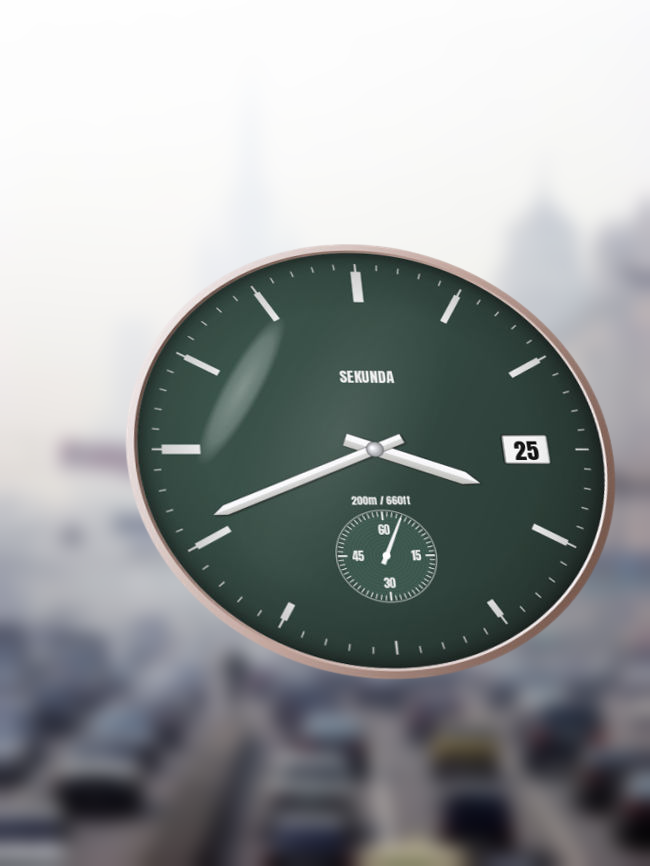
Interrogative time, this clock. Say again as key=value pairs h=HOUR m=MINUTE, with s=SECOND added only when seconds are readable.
h=3 m=41 s=4
